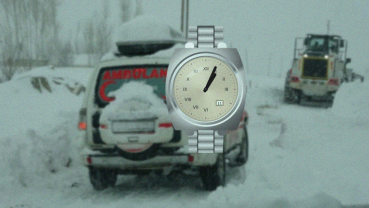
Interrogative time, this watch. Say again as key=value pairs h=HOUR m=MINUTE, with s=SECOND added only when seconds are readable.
h=1 m=4
